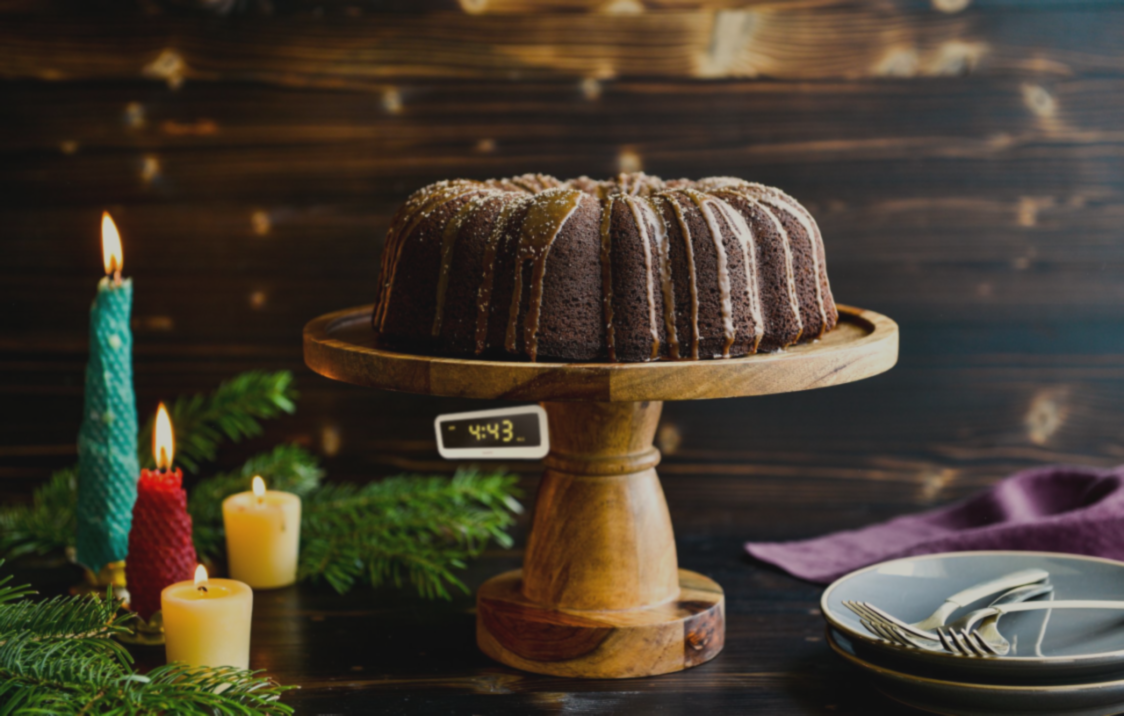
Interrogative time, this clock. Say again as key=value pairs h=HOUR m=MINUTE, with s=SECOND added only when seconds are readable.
h=4 m=43
